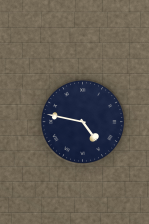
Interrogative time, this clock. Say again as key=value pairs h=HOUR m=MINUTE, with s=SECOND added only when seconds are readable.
h=4 m=47
